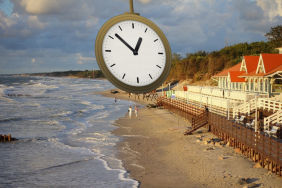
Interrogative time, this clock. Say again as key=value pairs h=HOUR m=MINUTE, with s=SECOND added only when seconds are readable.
h=12 m=52
